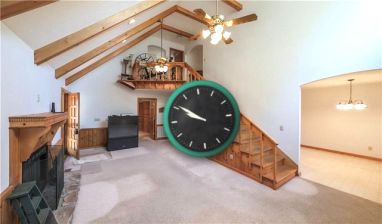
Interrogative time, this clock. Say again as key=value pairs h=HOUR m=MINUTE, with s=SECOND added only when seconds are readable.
h=9 m=51
